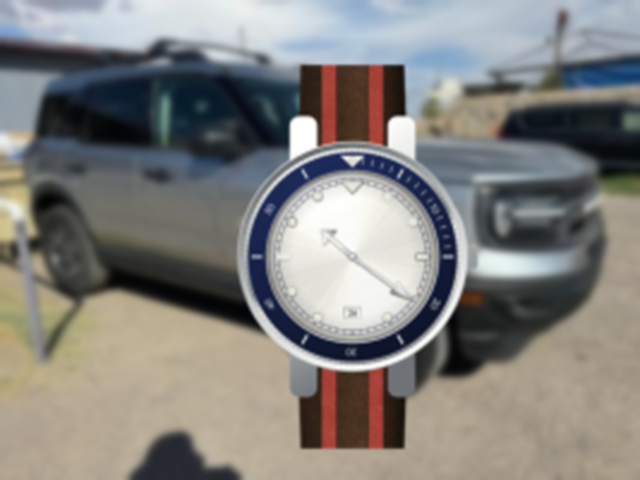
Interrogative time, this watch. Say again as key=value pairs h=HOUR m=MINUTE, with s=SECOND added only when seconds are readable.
h=10 m=21
